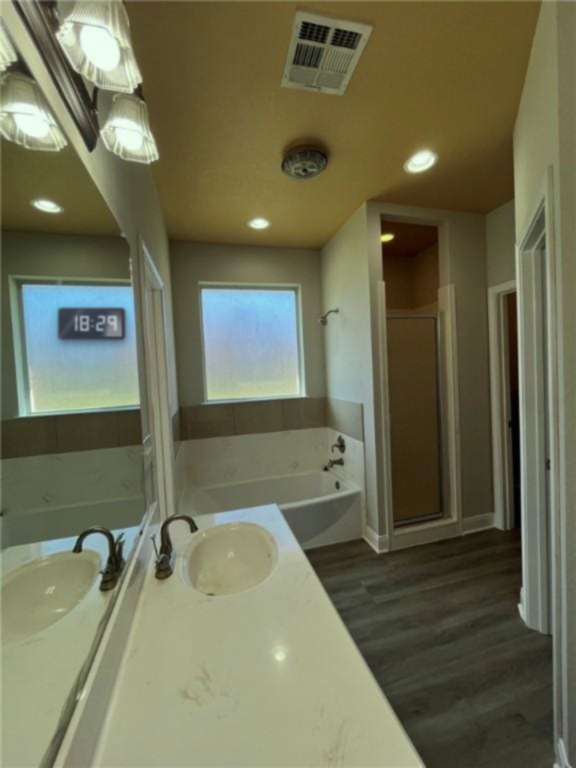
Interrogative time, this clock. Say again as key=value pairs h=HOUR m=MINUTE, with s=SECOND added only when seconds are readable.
h=18 m=29
